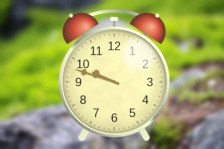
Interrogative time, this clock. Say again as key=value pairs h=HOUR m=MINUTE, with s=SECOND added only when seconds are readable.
h=9 m=48
